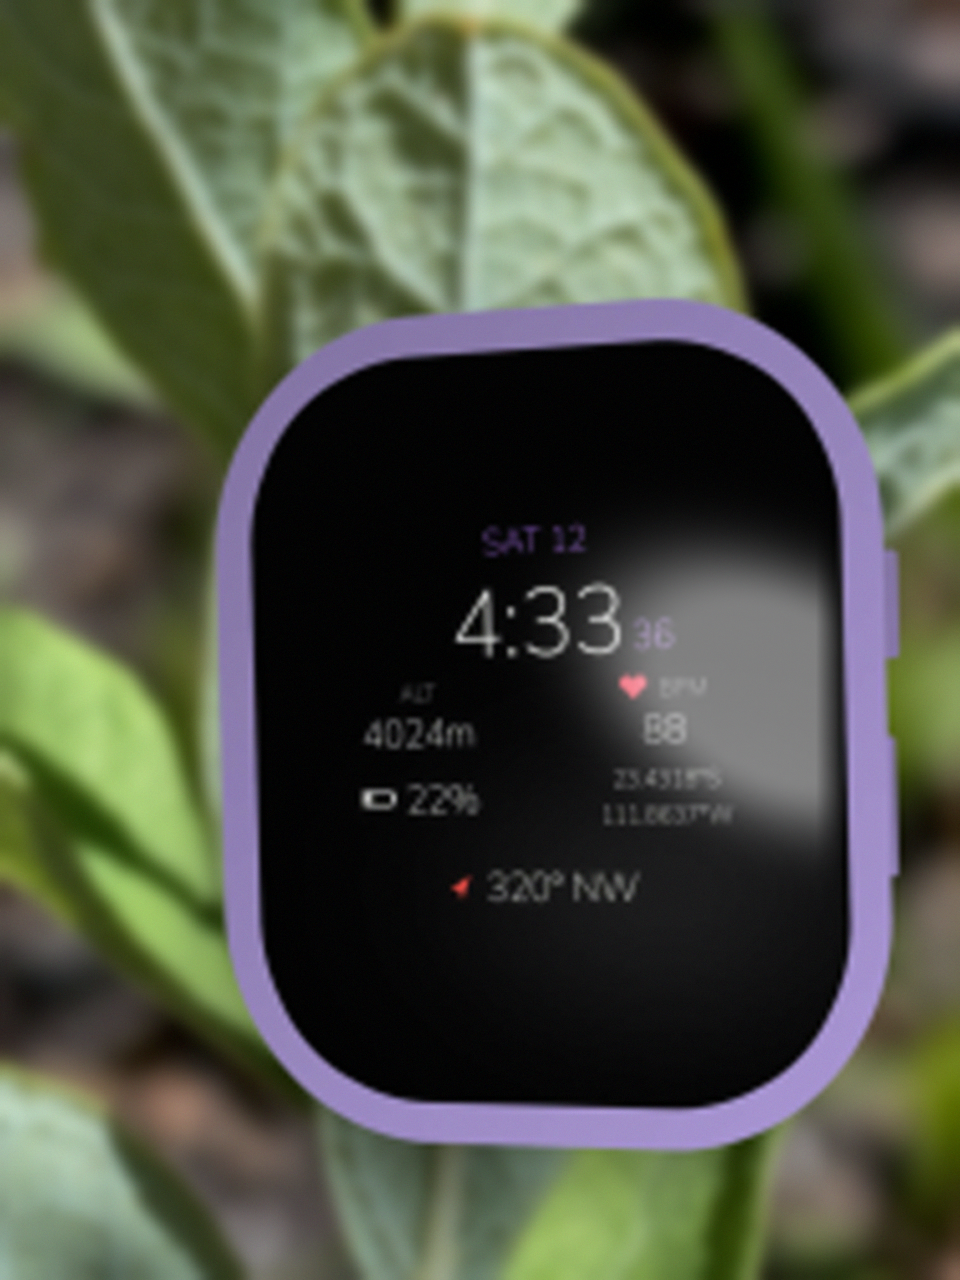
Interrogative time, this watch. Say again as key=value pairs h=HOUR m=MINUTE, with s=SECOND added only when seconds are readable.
h=4 m=33
